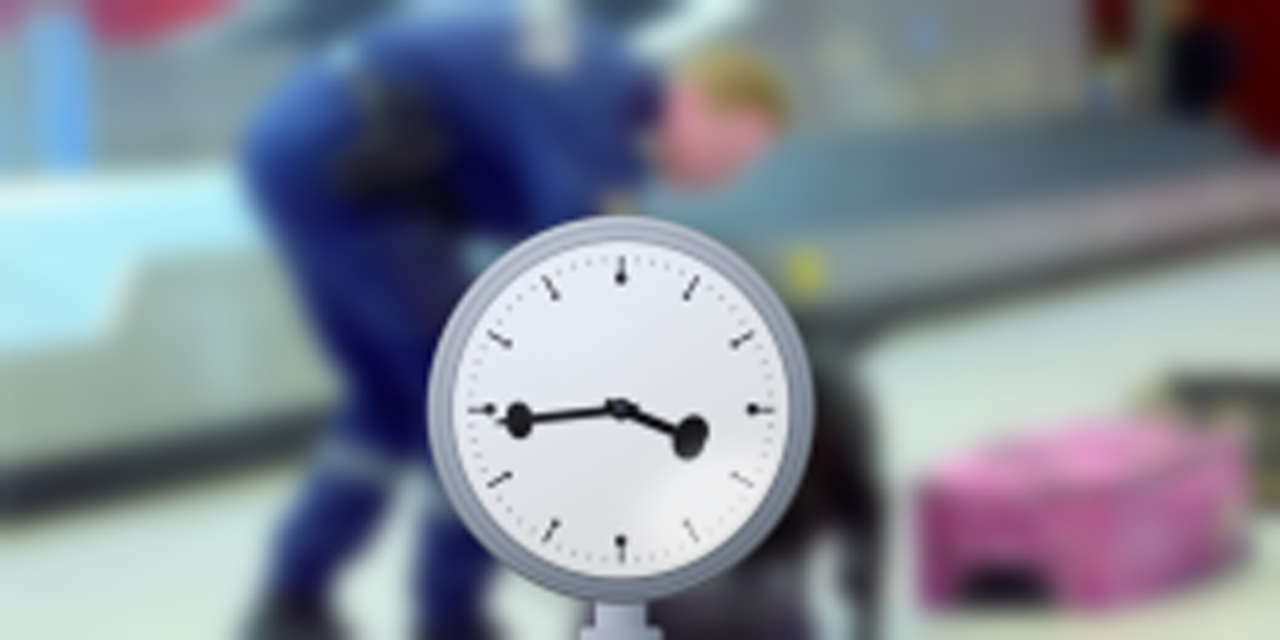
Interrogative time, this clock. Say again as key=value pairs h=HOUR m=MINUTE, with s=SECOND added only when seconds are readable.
h=3 m=44
